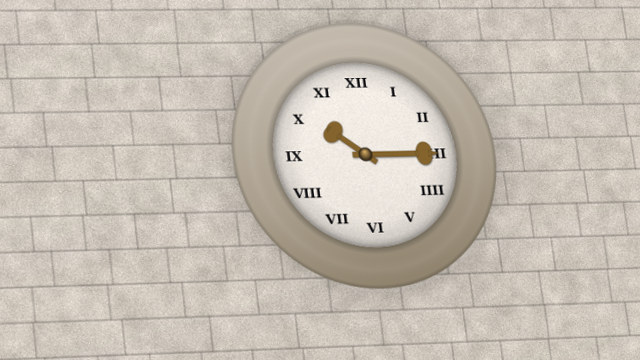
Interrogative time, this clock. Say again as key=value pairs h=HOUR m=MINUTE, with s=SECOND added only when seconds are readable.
h=10 m=15
